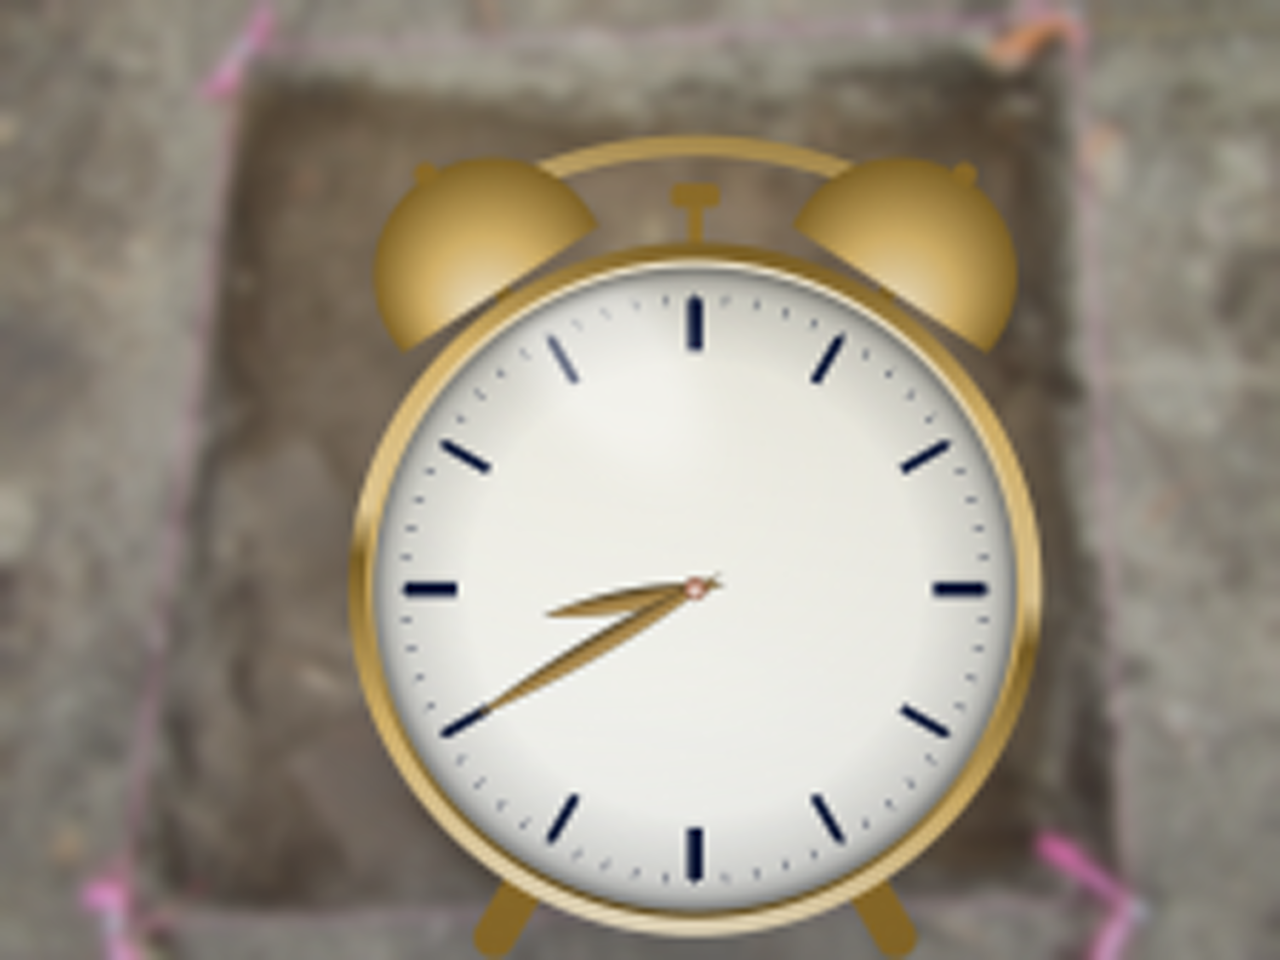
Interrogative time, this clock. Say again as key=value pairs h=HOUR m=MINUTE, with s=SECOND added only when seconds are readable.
h=8 m=40
